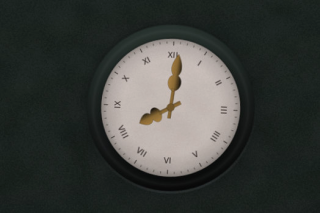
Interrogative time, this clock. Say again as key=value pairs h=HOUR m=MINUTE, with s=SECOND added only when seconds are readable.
h=8 m=1
